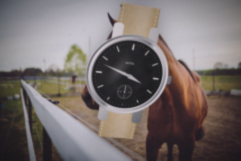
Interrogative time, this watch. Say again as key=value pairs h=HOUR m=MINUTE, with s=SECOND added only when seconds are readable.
h=3 m=48
